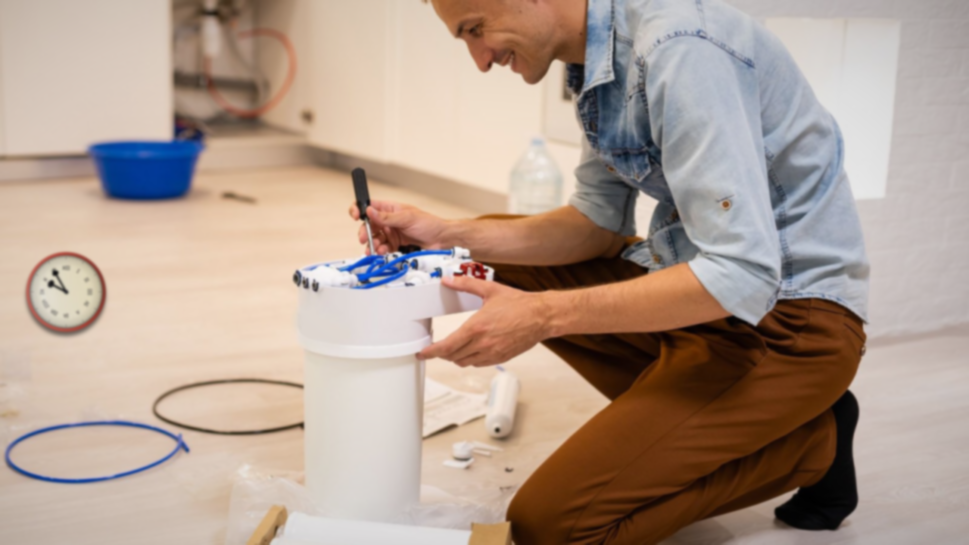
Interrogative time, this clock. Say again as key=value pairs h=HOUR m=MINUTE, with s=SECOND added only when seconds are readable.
h=9 m=55
